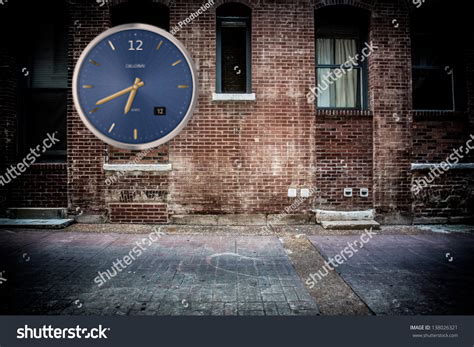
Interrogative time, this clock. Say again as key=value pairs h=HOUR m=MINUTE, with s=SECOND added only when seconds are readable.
h=6 m=41
